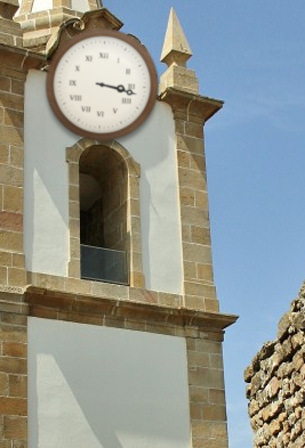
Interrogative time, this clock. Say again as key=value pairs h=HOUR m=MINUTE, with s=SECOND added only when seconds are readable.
h=3 m=17
